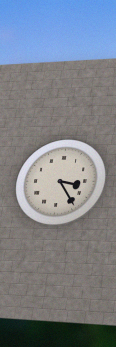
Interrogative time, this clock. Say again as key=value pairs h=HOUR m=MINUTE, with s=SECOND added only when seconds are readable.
h=3 m=24
